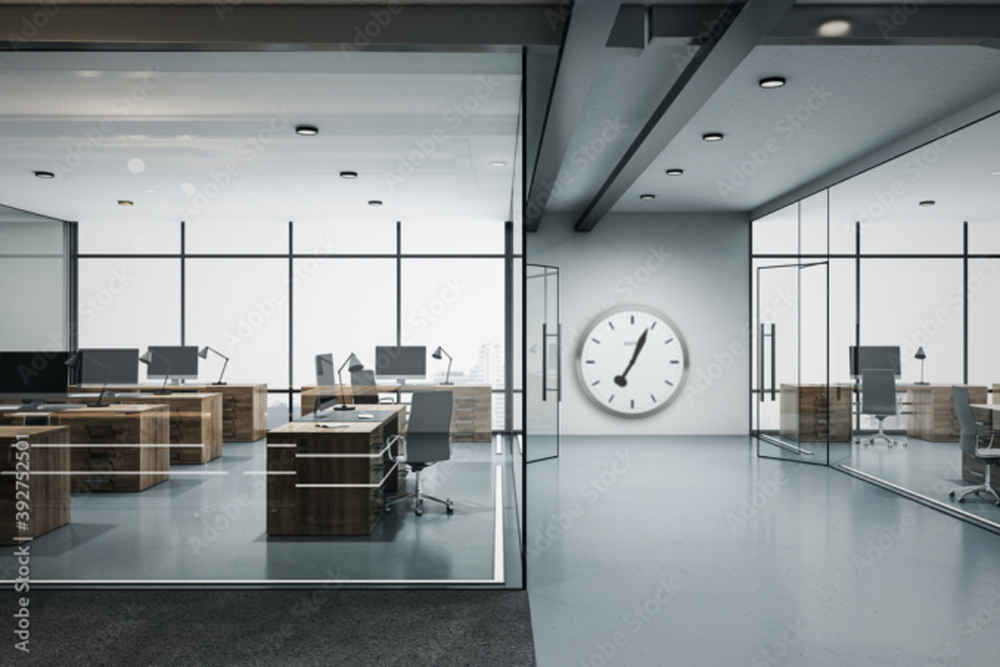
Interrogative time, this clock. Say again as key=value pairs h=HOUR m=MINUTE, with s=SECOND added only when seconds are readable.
h=7 m=4
